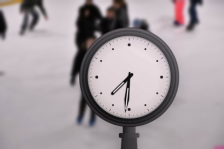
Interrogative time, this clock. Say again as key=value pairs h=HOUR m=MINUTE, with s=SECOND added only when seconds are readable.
h=7 m=31
